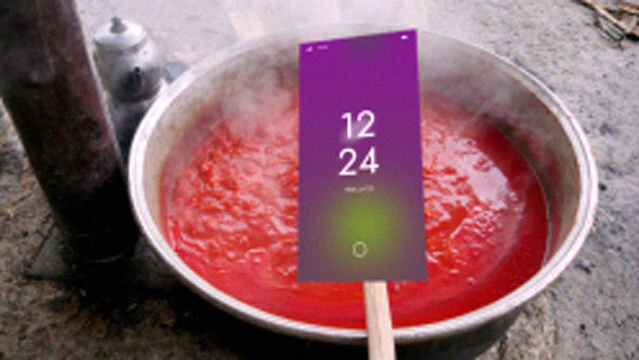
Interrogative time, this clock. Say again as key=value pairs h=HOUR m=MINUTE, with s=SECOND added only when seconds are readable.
h=12 m=24
